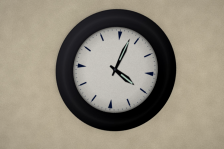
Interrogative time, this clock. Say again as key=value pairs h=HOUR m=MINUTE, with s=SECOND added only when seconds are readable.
h=4 m=3
